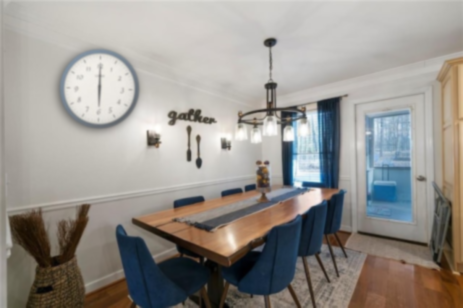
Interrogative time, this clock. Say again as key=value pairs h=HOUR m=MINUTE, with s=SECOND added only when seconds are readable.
h=6 m=0
